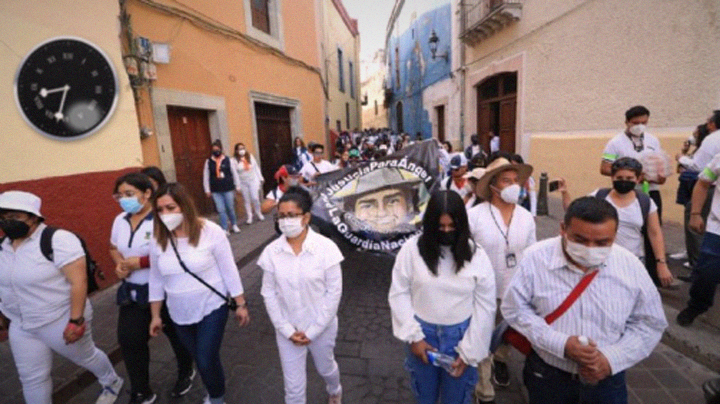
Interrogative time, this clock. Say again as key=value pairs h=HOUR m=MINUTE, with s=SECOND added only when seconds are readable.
h=8 m=32
